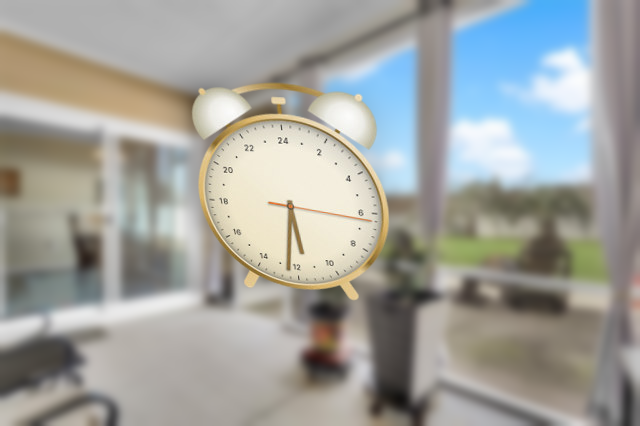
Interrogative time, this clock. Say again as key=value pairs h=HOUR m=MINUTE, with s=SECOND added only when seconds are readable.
h=11 m=31 s=16
